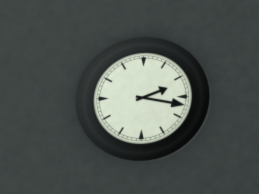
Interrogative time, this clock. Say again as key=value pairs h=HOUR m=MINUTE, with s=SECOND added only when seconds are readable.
h=2 m=17
